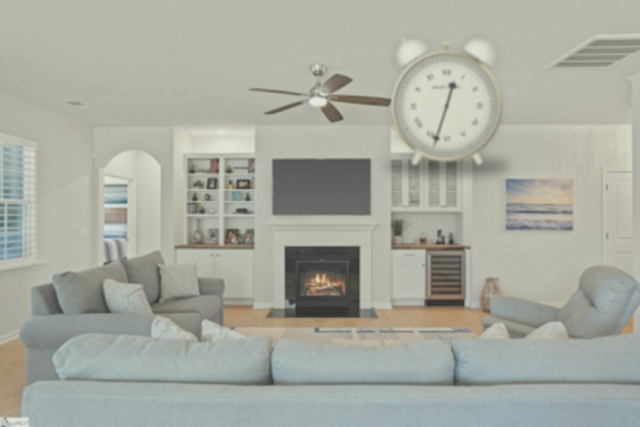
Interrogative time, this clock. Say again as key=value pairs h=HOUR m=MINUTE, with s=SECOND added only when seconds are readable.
h=12 m=33
